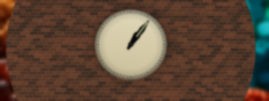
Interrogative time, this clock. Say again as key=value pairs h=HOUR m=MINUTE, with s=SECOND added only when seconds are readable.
h=1 m=6
